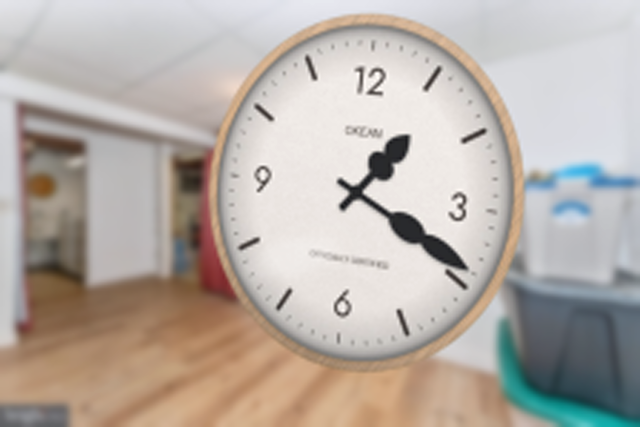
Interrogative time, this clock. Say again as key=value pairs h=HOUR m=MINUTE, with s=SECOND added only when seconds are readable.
h=1 m=19
